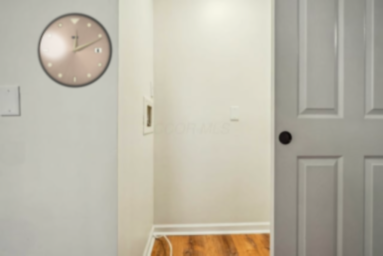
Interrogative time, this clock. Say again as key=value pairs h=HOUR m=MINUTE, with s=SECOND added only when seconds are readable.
h=12 m=11
